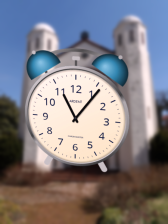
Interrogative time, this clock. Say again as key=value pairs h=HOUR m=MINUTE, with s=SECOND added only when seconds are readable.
h=11 m=6
